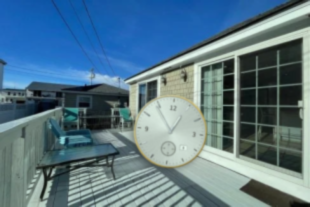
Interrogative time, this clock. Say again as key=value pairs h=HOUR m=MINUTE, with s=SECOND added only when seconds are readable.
h=12 m=54
